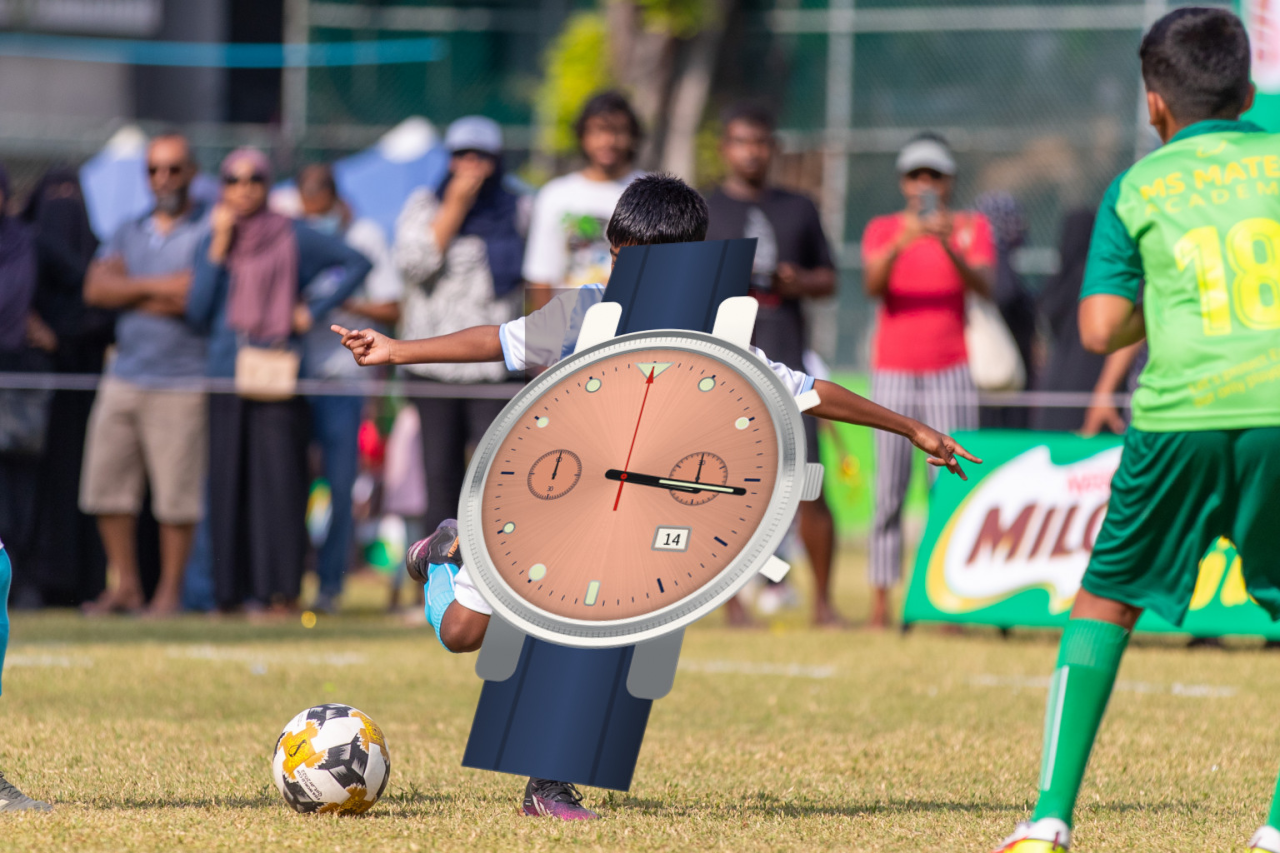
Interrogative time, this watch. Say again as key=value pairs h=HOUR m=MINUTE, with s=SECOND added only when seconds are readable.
h=3 m=16
